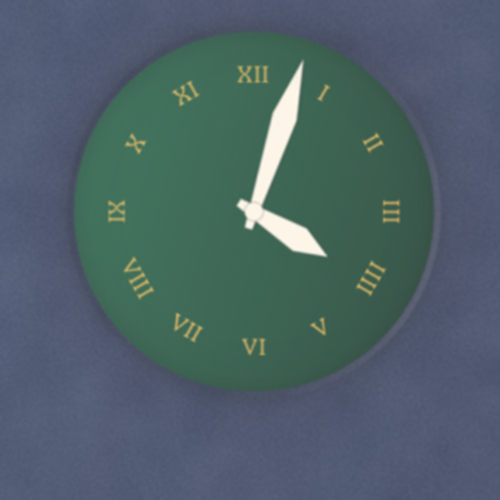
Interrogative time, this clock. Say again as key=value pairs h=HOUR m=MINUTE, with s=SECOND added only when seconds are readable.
h=4 m=3
